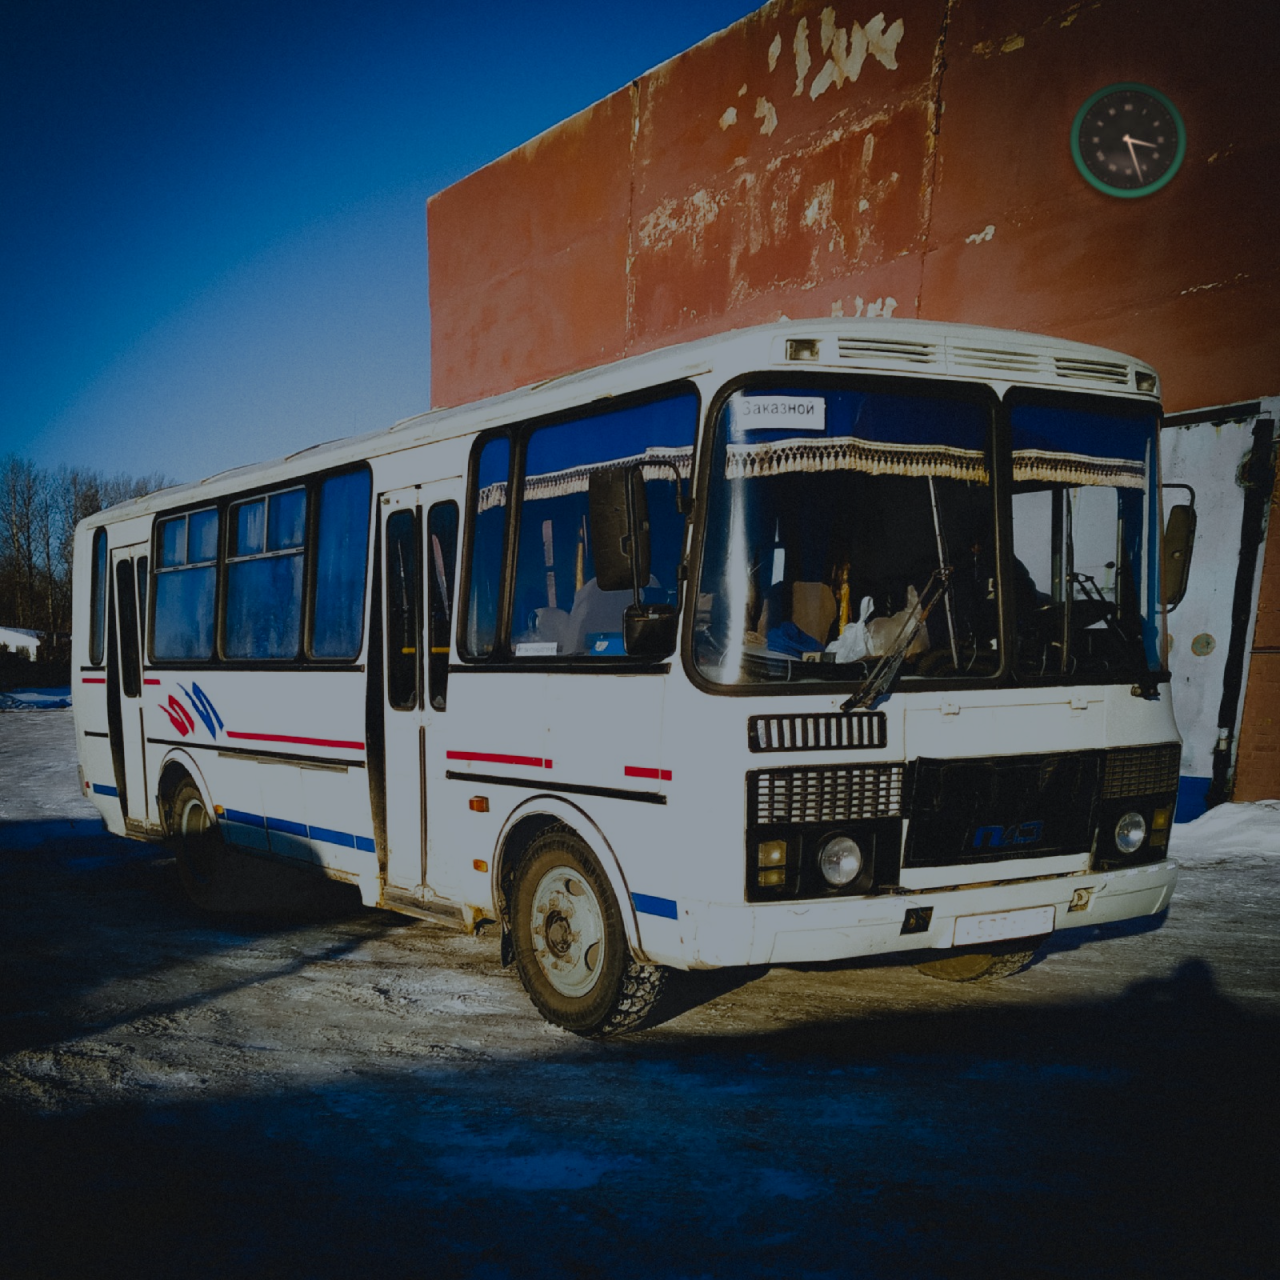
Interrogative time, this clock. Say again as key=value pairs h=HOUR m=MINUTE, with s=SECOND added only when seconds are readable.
h=3 m=27
